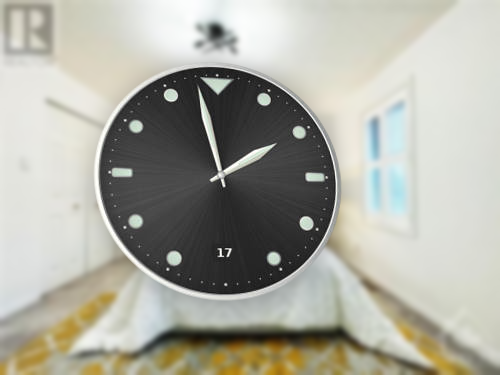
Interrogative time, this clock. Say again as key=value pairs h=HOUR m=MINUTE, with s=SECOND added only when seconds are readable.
h=1 m=58
